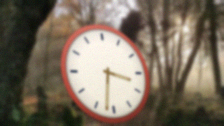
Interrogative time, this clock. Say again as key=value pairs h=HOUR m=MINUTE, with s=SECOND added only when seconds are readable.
h=3 m=32
